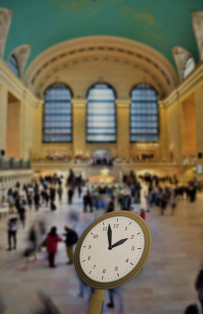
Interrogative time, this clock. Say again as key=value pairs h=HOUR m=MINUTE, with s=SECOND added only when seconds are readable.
h=1 m=57
